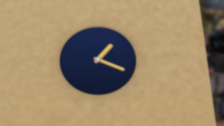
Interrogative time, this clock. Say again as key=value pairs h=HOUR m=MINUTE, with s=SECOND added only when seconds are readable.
h=1 m=19
